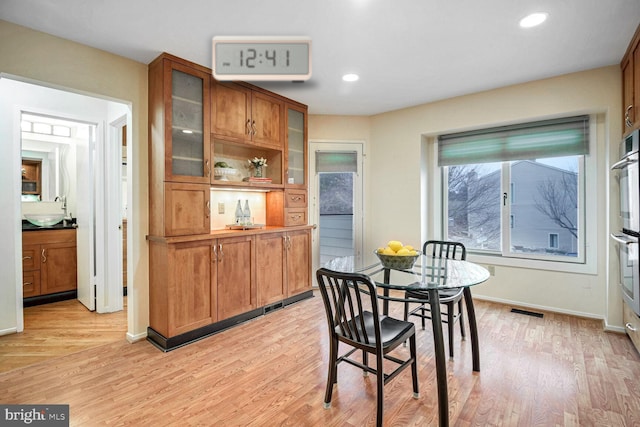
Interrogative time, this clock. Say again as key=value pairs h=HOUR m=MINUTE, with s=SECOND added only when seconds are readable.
h=12 m=41
